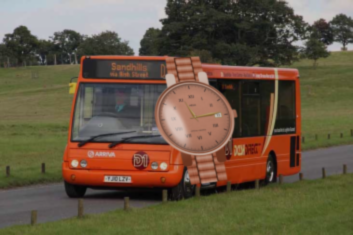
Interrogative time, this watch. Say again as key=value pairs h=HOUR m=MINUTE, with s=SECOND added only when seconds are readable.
h=11 m=14
